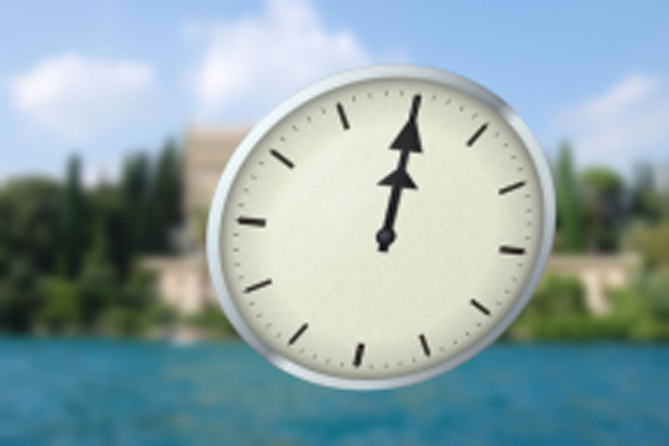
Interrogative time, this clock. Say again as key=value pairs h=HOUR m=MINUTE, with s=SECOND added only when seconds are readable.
h=12 m=0
